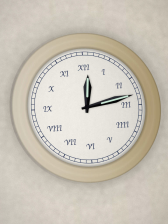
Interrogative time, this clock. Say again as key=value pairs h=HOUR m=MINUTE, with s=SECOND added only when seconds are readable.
h=12 m=13
